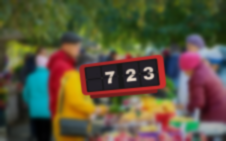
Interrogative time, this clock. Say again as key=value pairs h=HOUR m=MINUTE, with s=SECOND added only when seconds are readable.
h=7 m=23
